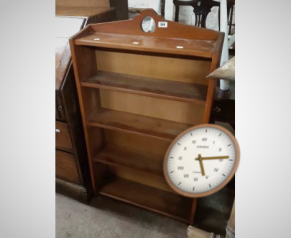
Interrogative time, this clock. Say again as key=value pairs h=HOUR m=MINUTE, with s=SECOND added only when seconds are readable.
h=5 m=14
